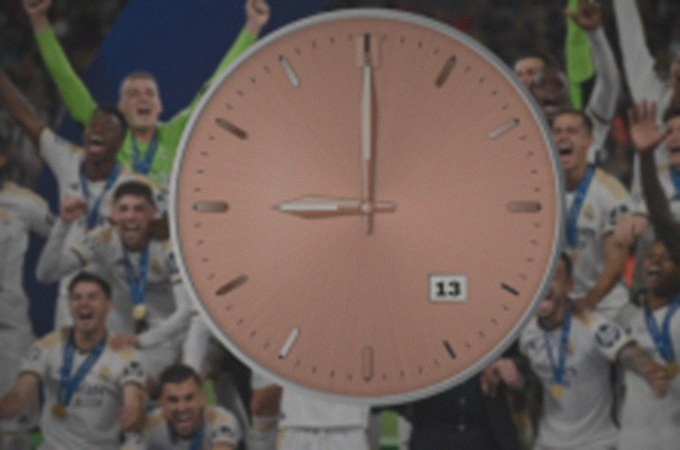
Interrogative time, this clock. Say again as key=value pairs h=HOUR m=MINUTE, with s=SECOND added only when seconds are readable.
h=9 m=0
